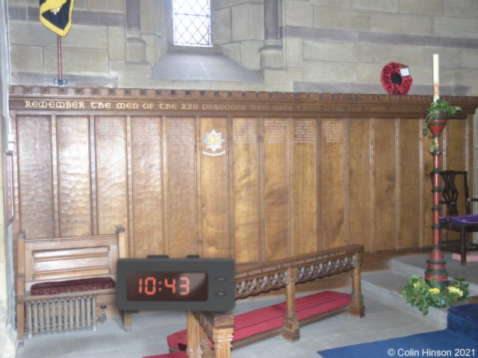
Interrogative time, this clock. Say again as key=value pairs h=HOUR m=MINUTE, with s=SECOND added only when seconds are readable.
h=10 m=43
